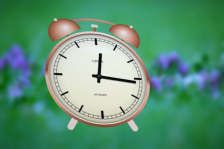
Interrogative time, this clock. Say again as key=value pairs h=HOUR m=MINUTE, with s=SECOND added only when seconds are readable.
h=12 m=16
